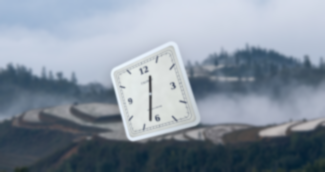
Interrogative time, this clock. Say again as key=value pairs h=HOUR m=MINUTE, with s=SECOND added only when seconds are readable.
h=12 m=33
